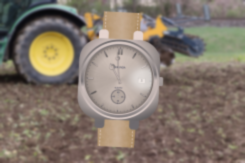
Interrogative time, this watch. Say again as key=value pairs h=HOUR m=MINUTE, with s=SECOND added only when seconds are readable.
h=10 m=59
